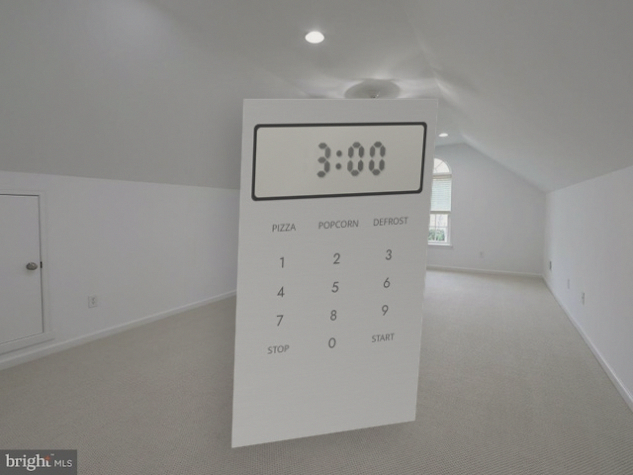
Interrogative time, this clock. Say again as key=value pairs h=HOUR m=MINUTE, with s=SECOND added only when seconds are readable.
h=3 m=0
